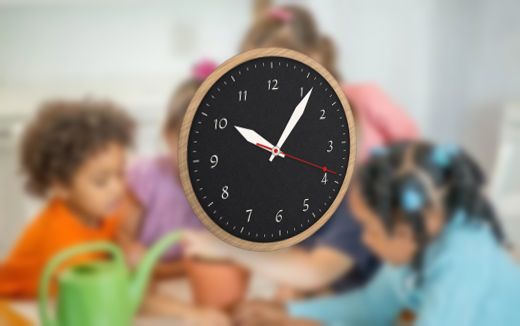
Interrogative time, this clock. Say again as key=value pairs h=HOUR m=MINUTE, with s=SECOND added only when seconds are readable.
h=10 m=6 s=19
